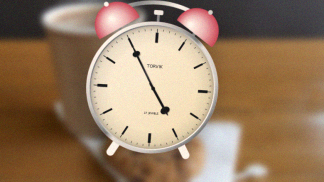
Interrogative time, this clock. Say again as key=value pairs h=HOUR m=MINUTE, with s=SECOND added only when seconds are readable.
h=4 m=55
